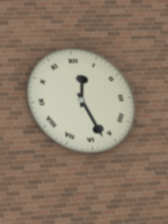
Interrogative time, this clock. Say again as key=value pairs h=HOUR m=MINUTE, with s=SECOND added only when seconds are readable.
h=12 m=27
